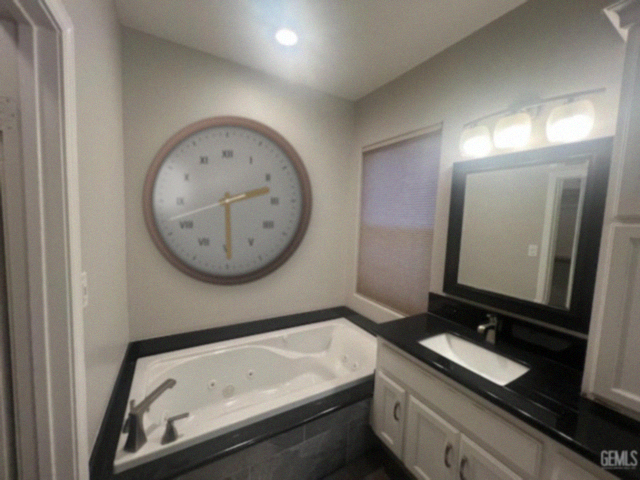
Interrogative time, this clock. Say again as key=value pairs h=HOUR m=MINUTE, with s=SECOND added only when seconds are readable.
h=2 m=29 s=42
